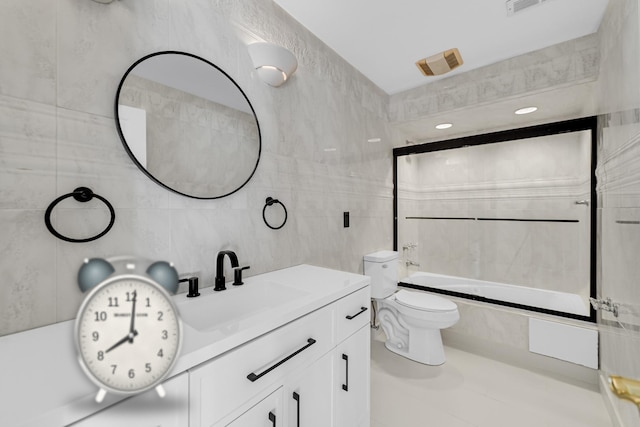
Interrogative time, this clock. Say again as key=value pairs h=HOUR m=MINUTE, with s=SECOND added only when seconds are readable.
h=8 m=1
